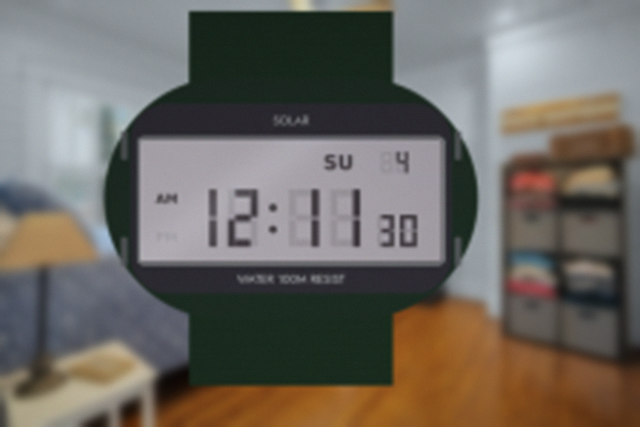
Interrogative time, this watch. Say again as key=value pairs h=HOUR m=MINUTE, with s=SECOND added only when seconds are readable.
h=12 m=11 s=30
